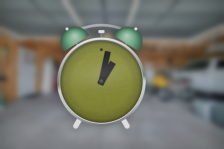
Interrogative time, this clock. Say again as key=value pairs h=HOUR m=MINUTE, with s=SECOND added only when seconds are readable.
h=1 m=2
